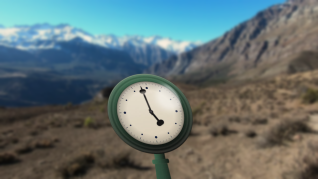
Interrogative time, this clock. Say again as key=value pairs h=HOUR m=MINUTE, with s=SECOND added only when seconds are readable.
h=4 m=58
